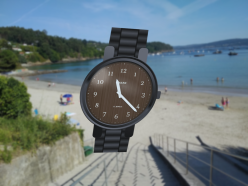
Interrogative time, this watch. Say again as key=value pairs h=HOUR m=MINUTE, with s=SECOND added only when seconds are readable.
h=11 m=22
